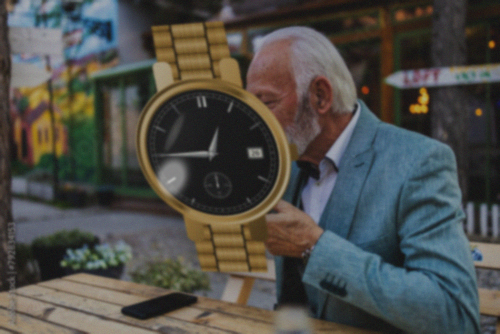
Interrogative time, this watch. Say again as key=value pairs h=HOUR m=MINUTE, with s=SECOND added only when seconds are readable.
h=12 m=45
